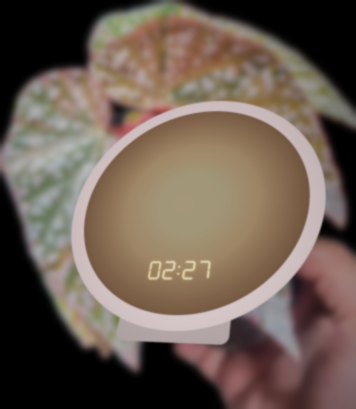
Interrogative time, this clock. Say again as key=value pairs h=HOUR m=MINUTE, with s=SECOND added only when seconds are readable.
h=2 m=27
